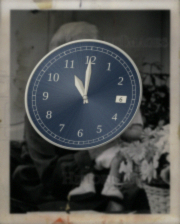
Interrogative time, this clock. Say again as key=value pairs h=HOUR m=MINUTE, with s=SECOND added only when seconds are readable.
h=11 m=0
